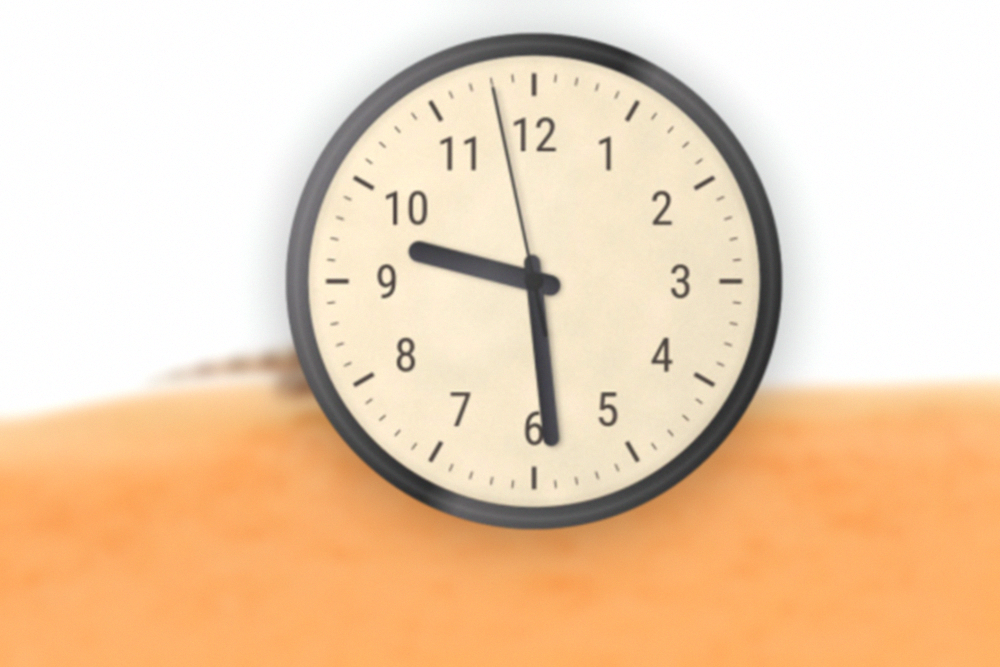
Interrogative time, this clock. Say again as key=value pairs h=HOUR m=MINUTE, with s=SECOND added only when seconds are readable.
h=9 m=28 s=58
